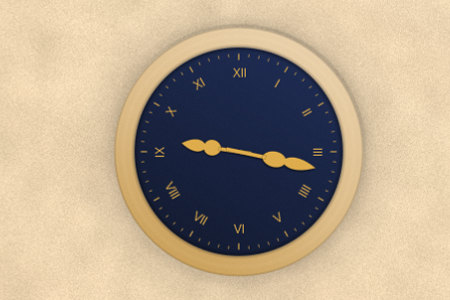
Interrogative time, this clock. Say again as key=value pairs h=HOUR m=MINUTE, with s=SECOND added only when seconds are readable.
h=9 m=17
